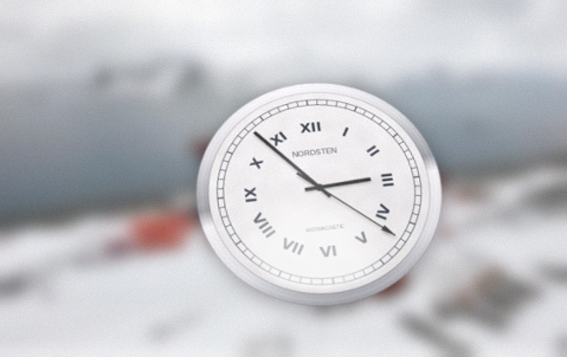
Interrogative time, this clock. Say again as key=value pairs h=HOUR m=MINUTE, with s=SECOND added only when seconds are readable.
h=2 m=53 s=22
